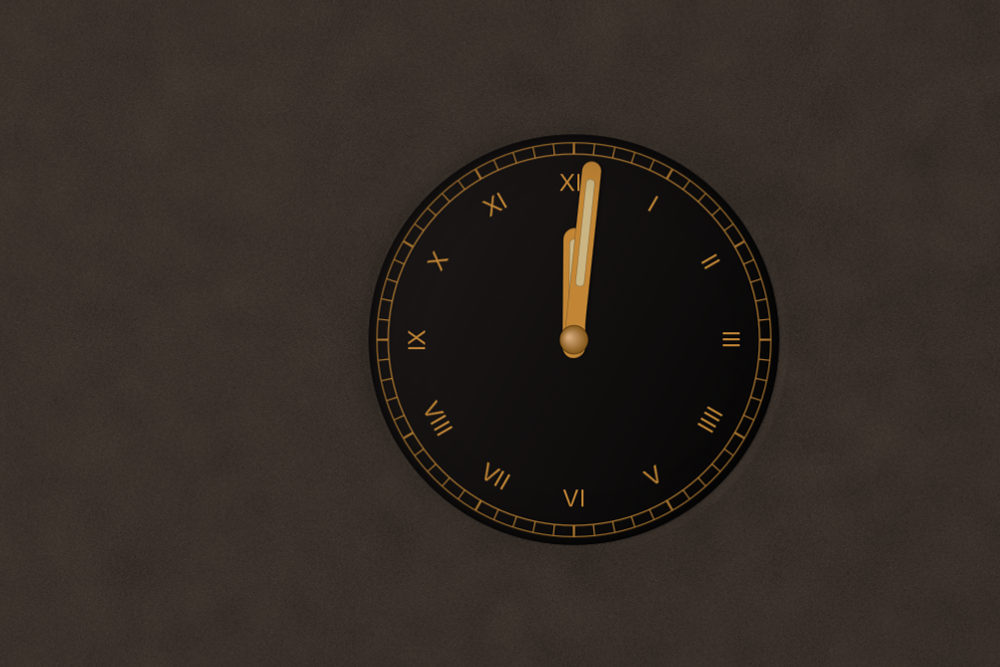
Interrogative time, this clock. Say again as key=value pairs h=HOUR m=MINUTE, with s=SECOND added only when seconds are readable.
h=12 m=1
